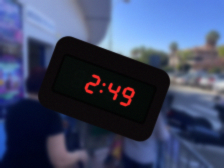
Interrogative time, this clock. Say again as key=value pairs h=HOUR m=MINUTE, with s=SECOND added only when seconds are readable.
h=2 m=49
